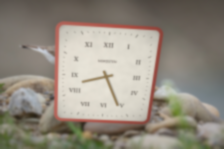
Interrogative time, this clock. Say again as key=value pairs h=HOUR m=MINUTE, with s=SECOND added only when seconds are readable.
h=8 m=26
